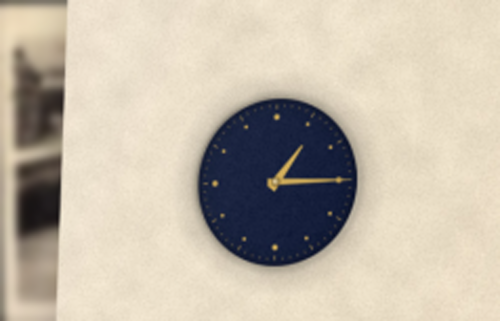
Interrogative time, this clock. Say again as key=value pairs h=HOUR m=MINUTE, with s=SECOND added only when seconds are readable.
h=1 m=15
